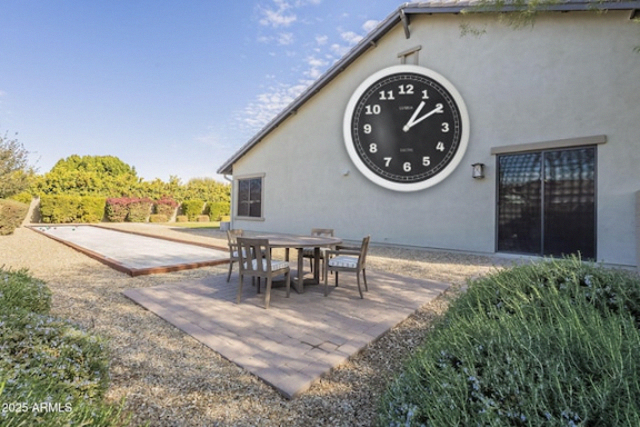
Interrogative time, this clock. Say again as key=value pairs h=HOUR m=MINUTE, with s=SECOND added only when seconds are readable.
h=1 m=10
